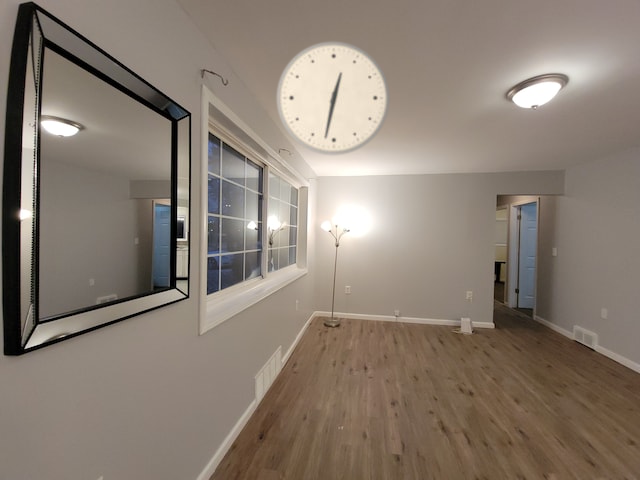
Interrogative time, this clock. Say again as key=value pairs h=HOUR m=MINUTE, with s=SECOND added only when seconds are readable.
h=12 m=32
